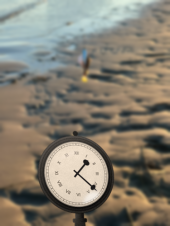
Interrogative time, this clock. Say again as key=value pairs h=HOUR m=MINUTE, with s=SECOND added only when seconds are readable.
h=1 m=22
